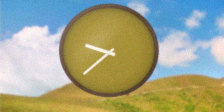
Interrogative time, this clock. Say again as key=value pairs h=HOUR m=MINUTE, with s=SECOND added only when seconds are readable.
h=9 m=38
